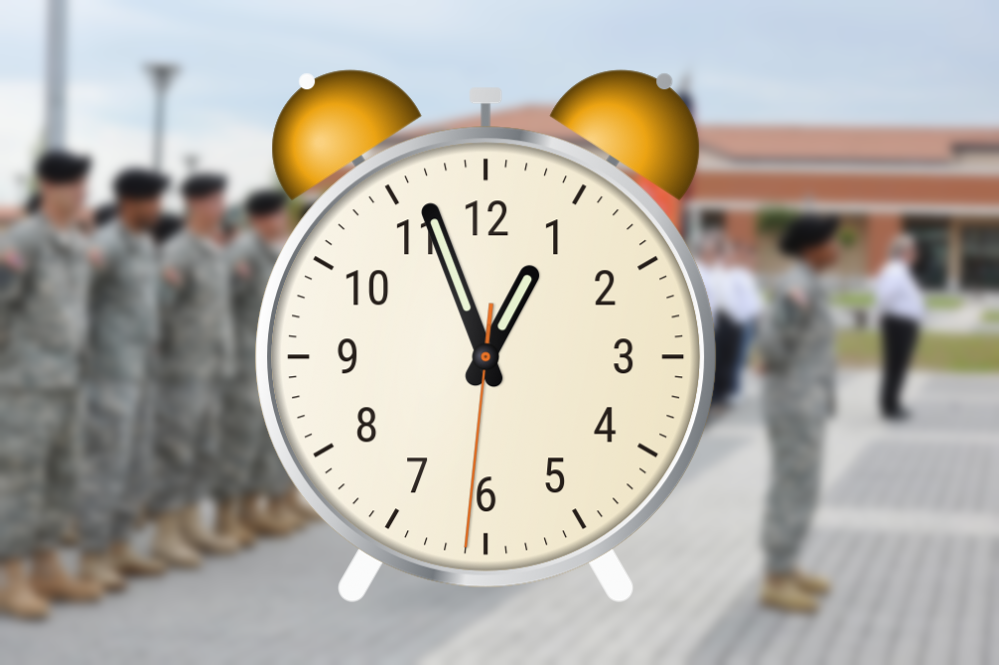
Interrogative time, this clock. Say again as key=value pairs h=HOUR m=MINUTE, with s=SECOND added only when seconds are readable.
h=12 m=56 s=31
